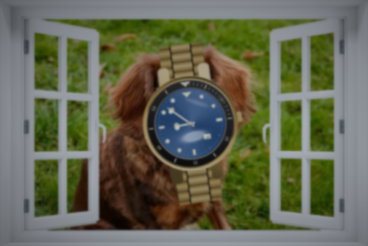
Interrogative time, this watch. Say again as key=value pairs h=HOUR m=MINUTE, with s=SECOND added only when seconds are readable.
h=8 m=52
